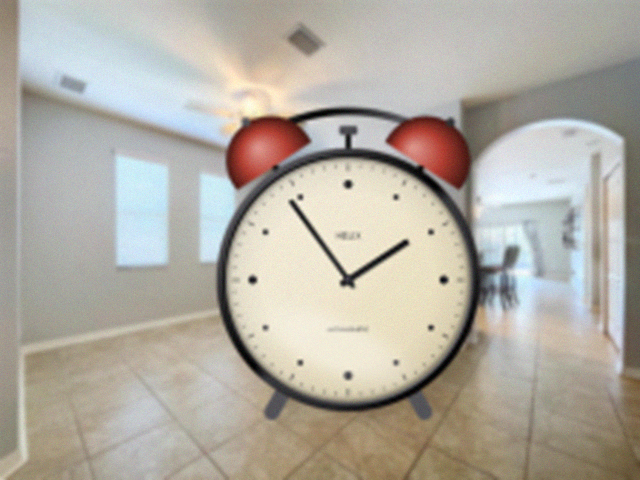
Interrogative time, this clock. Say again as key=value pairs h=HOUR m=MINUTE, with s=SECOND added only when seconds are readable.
h=1 m=54
